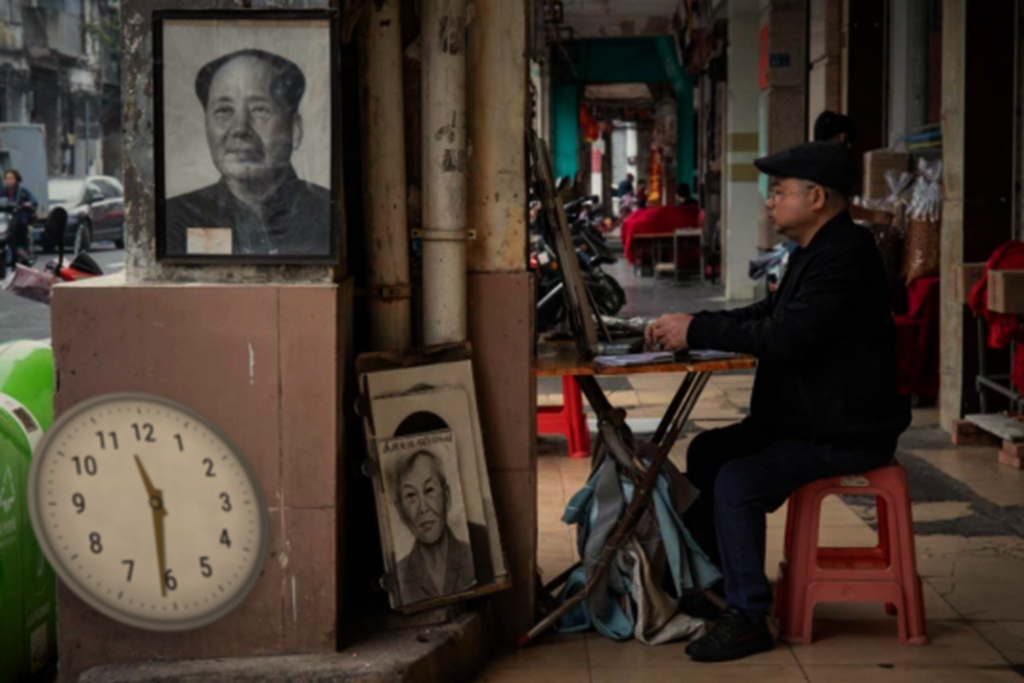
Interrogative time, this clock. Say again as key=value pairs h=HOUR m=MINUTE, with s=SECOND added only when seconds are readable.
h=11 m=31
